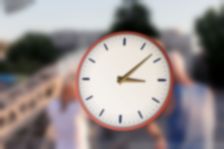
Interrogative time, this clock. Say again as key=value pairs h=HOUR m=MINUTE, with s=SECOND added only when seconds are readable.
h=3 m=8
